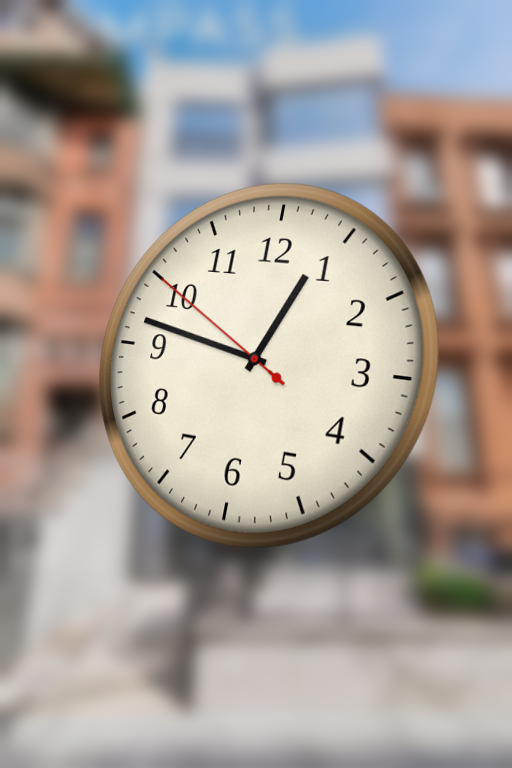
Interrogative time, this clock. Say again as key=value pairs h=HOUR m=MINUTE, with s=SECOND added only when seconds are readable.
h=12 m=46 s=50
